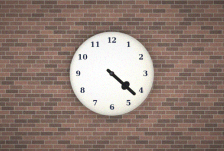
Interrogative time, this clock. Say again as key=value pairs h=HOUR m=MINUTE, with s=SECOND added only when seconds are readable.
h=4 m=22
